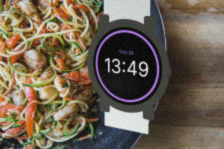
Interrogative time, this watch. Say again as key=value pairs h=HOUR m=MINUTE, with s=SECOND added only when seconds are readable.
h=13 m=49
